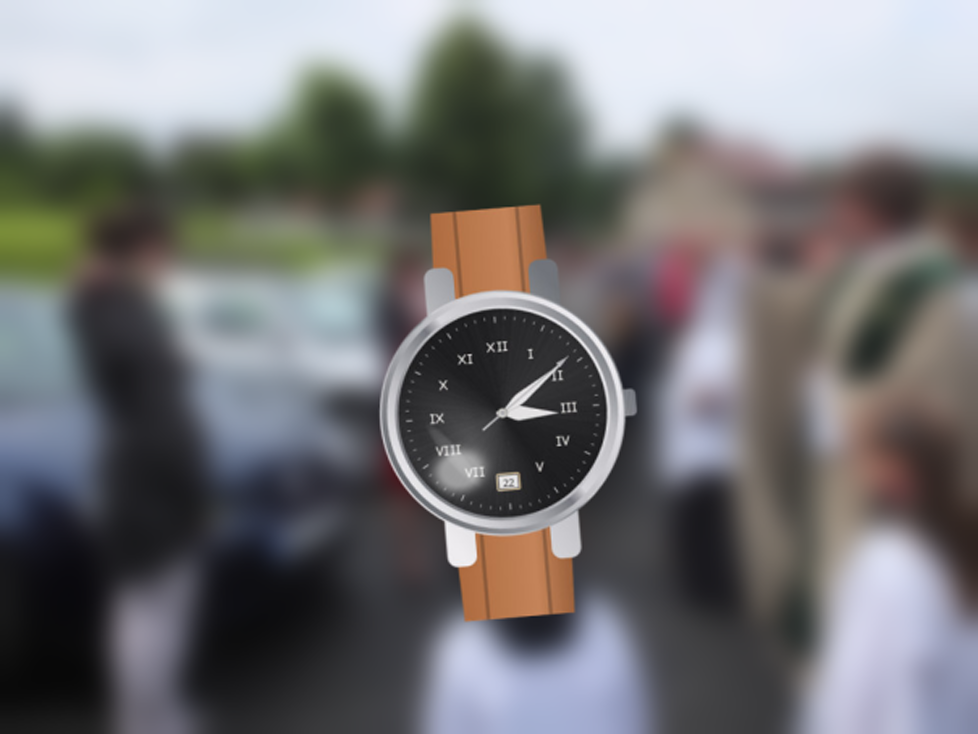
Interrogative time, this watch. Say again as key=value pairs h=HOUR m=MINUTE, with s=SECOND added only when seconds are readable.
h=3 m=9 s=9
